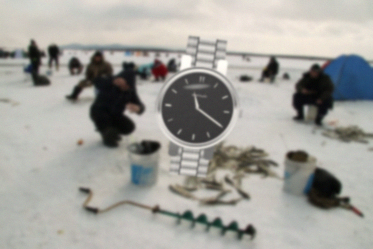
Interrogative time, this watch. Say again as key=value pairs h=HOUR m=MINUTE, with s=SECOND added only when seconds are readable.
h=11 m=20
